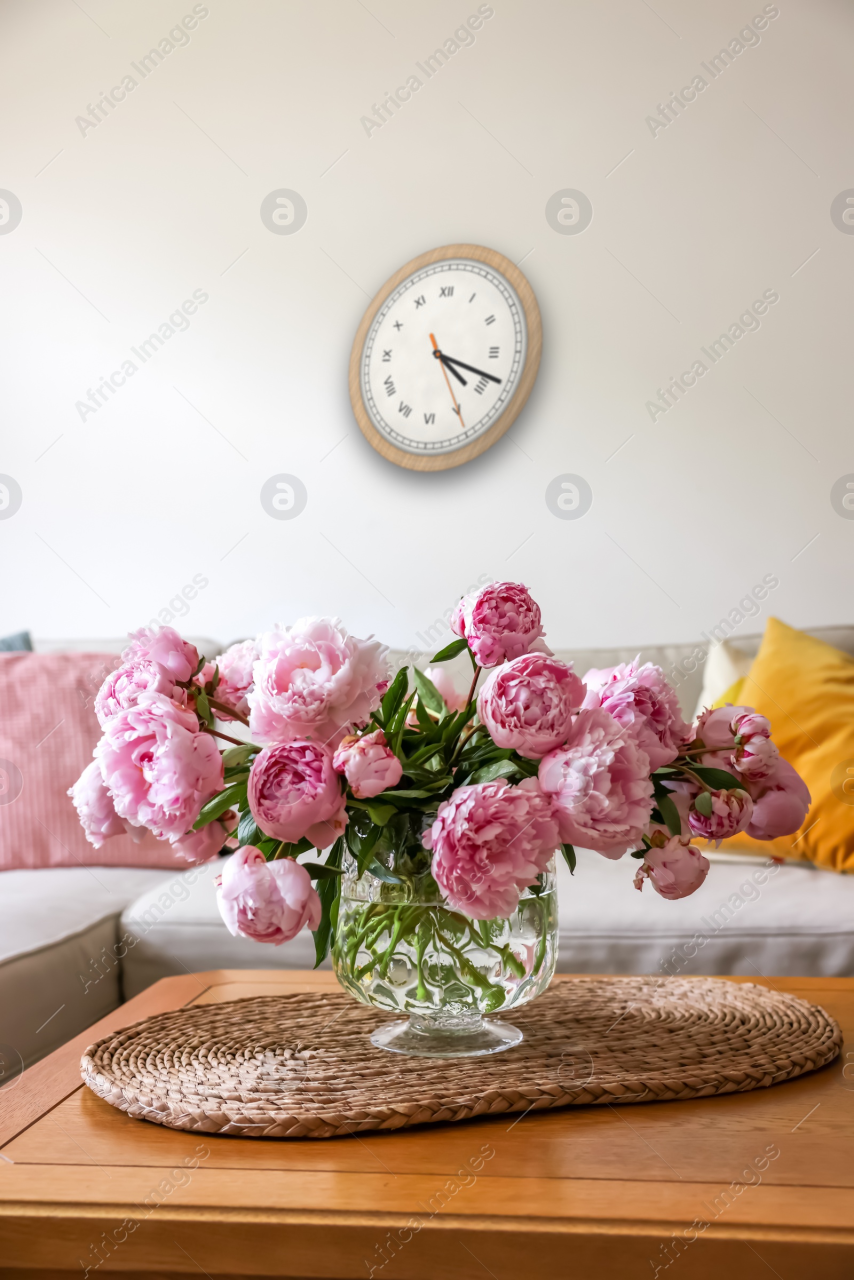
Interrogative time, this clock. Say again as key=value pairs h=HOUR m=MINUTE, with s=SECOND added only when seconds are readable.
h=4 m=18 s=25
